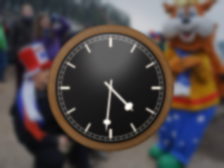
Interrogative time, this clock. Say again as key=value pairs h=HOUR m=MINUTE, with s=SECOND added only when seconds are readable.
h=4 m=31
